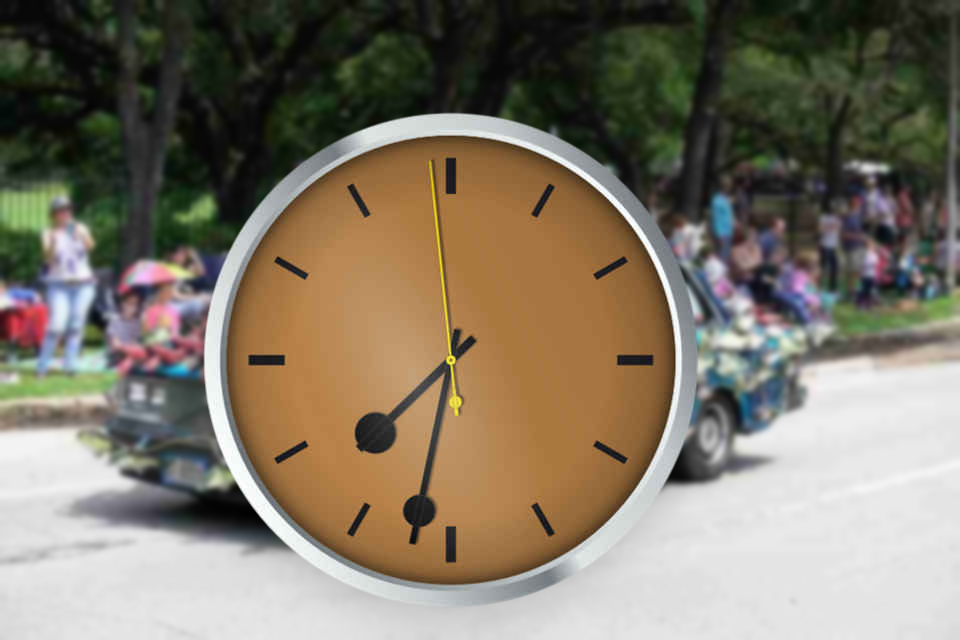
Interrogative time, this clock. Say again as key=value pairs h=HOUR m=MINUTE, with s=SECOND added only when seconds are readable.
h=7 m=31 s=59
